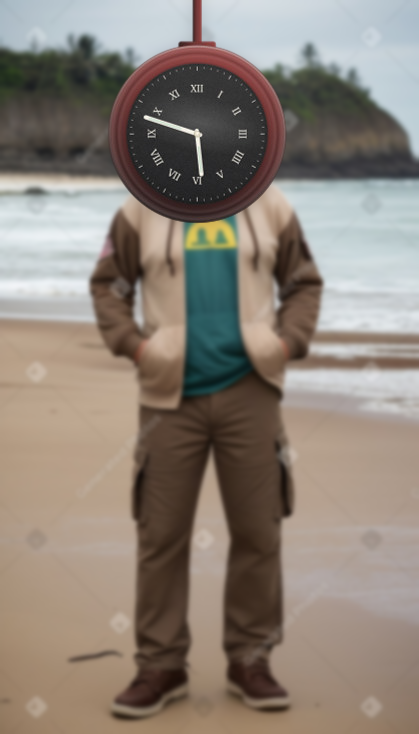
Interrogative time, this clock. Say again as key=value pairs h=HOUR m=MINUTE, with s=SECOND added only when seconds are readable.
h=5 m=48
